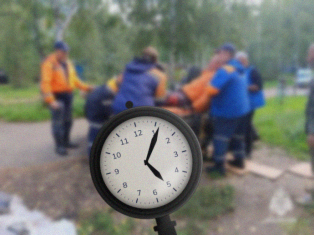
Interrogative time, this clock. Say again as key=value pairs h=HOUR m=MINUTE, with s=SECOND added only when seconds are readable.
h=5 m=6
